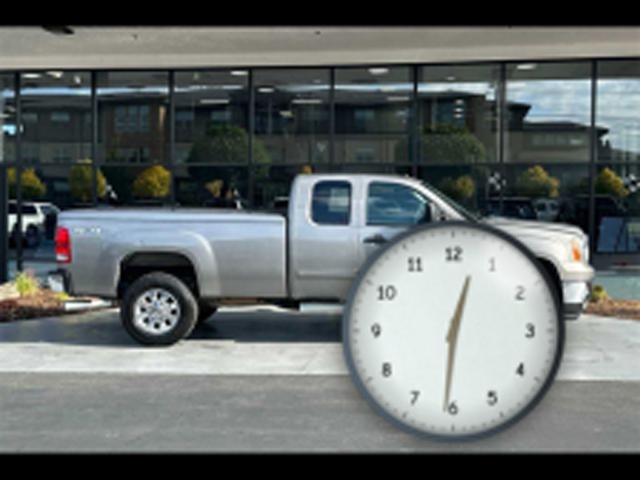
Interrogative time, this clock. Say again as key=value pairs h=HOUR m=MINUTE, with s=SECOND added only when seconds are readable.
h=12 m=31
